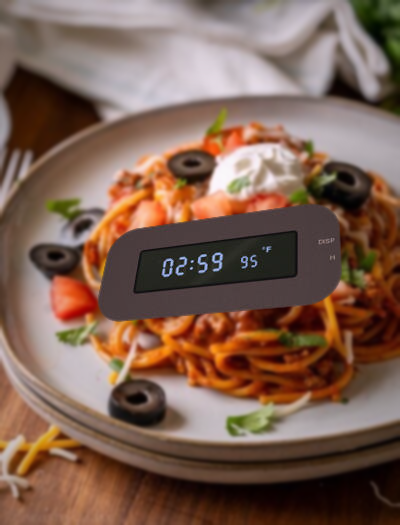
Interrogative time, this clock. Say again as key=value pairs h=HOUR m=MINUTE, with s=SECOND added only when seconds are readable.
h=2 m=59
